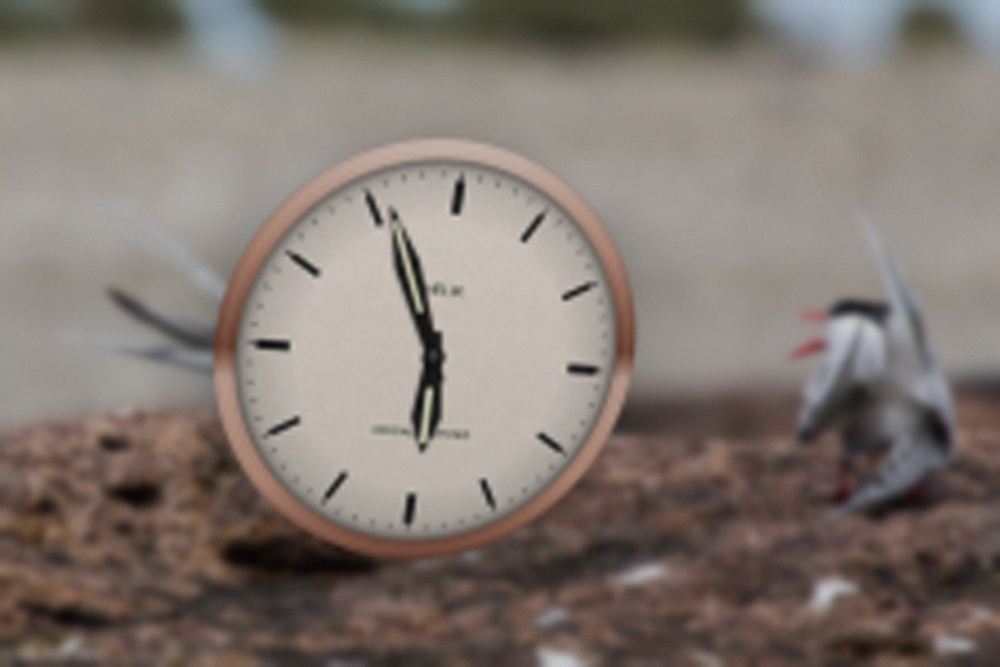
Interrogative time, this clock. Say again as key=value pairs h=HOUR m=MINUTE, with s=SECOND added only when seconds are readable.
h=5 m=56
